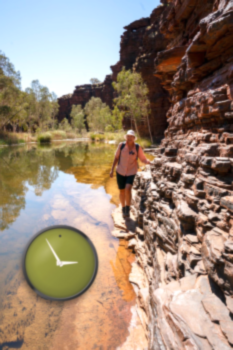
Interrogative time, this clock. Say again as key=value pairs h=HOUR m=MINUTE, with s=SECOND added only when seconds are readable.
h=2 m=55
